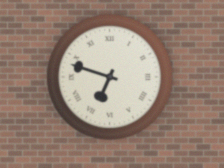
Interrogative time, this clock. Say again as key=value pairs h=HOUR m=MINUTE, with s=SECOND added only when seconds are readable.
h=6 m=48
